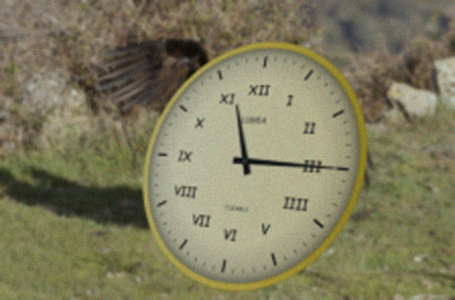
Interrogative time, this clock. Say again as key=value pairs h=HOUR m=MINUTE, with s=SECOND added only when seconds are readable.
h=11 m=15
